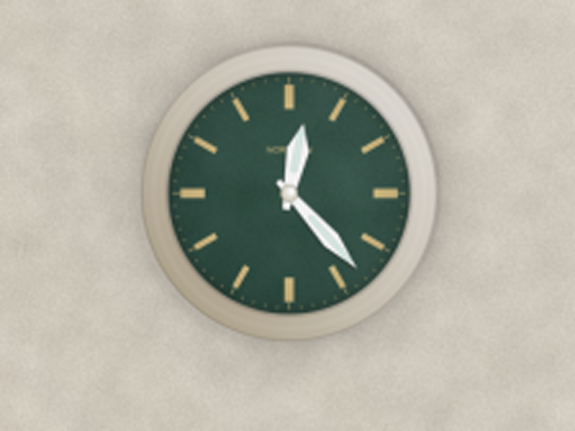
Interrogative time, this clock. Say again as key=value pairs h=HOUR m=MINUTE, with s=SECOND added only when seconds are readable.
h=12 m=23
